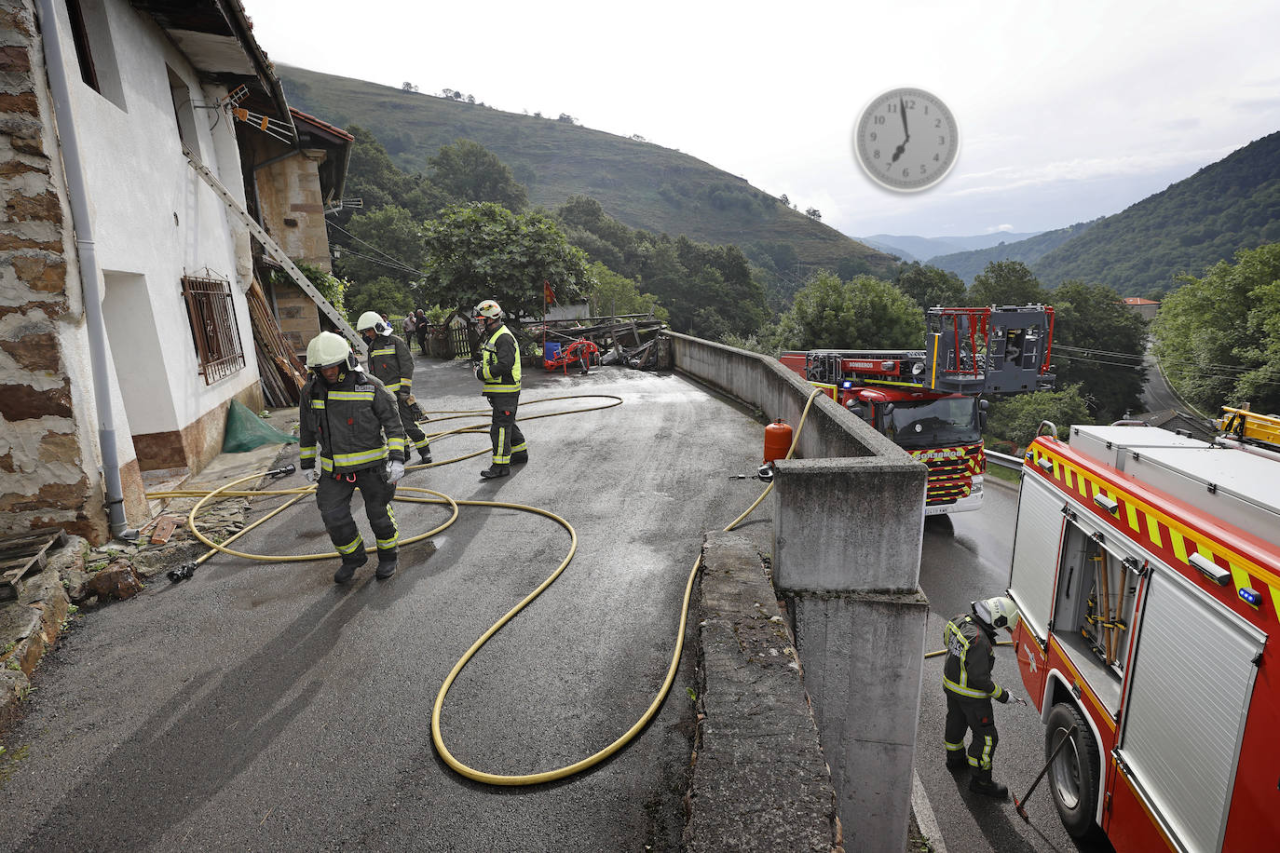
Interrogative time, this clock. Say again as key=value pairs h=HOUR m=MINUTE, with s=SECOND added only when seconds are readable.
h=6 m=58
